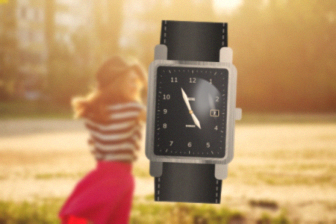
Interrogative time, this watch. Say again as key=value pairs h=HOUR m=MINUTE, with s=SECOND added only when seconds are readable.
h=4 m=56
